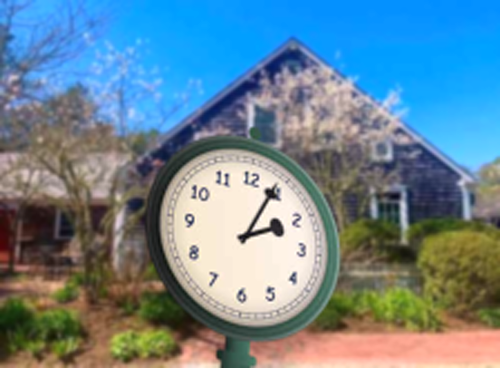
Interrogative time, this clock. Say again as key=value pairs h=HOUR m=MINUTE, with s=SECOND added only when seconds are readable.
h=2 m=4
